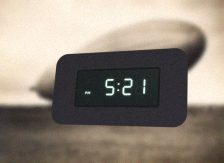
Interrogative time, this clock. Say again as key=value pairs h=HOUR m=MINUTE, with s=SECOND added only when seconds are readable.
h=5 m=21
